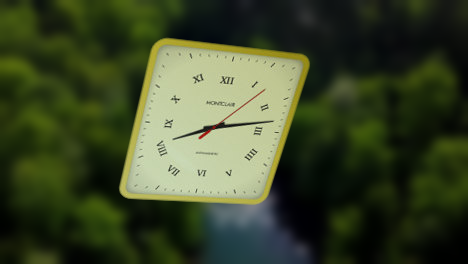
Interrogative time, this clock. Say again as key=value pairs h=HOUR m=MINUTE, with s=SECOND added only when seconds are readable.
h=8 m=13 s=7
